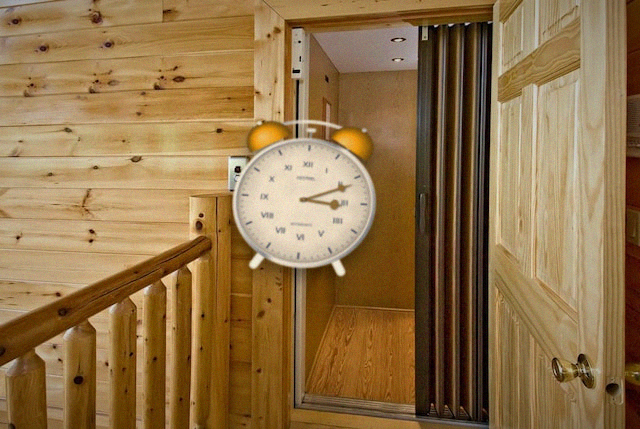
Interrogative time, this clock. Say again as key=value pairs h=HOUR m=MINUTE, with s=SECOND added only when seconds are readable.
h=3 m=11
